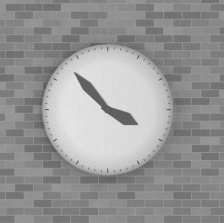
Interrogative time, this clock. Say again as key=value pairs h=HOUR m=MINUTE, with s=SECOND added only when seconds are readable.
h=3 m=53
